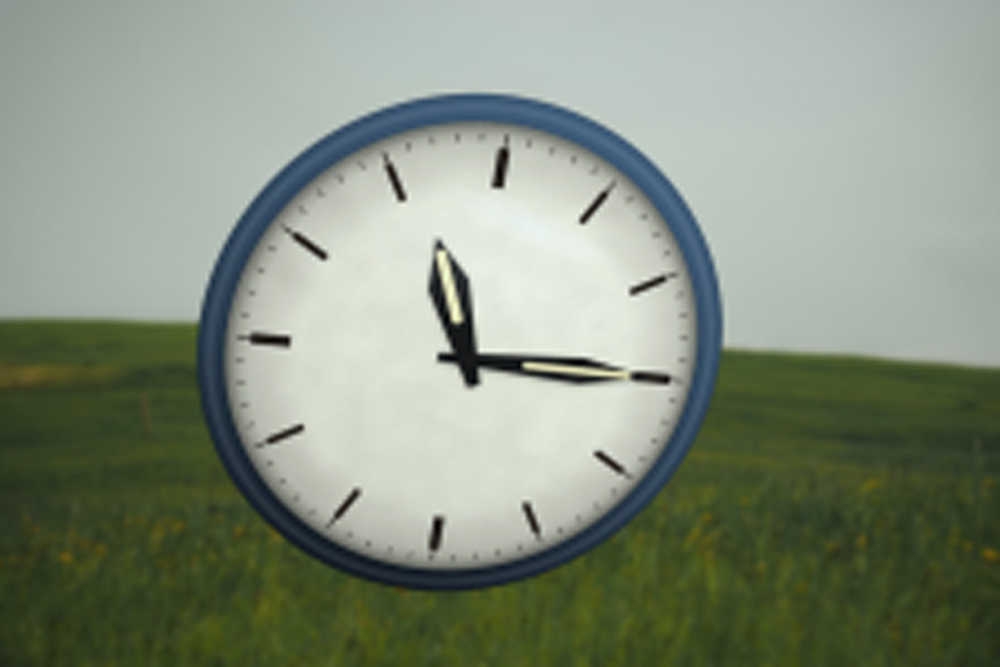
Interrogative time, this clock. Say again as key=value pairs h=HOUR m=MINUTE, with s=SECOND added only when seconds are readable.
h=11 m=15
